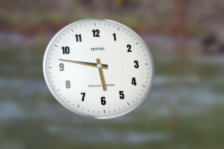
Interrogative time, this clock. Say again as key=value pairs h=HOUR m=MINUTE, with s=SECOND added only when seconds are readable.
h=5 m=47
